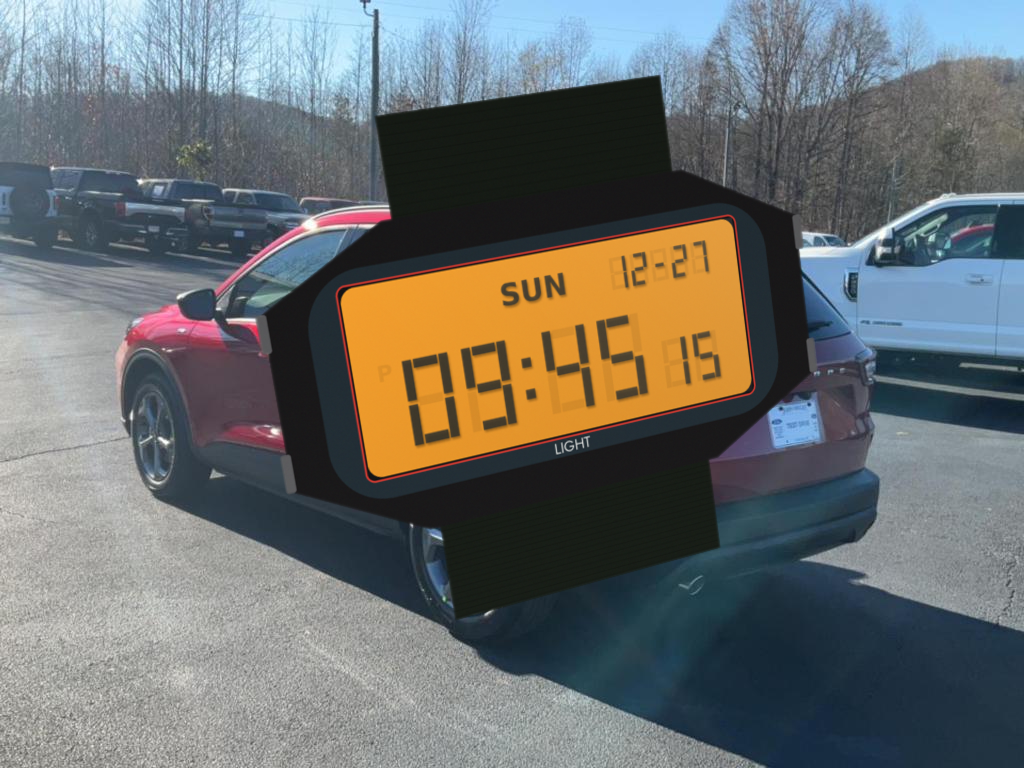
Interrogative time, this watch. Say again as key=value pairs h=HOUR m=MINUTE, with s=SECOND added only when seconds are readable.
h=9 m=45 s=15
